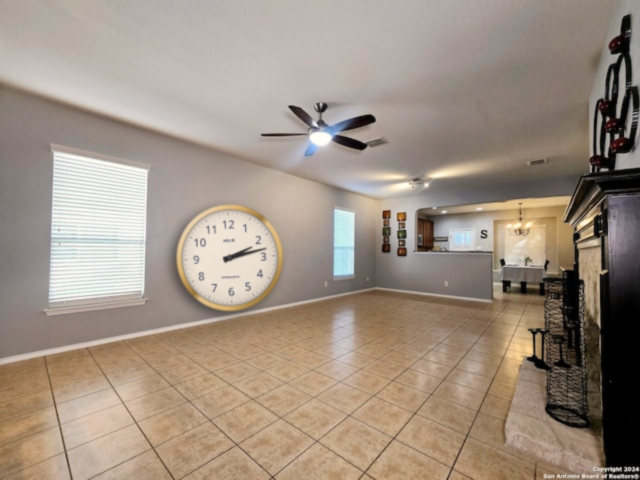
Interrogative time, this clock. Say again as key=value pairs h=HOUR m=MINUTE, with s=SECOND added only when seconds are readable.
h=2 m=13
